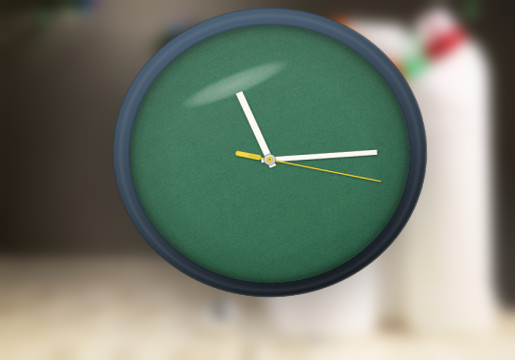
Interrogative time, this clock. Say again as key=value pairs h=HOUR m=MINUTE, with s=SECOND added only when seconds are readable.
h=11 m=14 s=17
